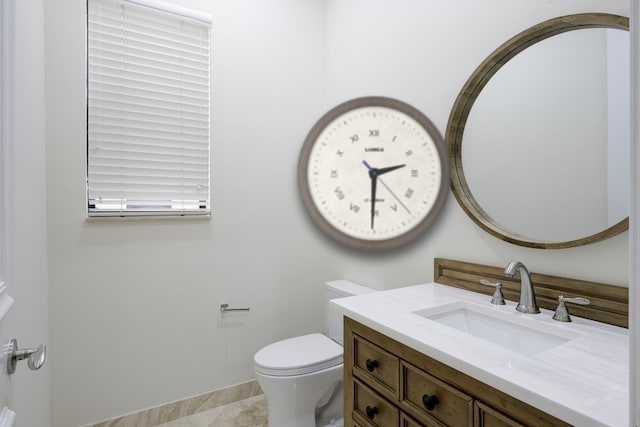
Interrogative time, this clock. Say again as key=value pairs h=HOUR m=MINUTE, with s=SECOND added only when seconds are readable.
h=2 m=30 s=23
